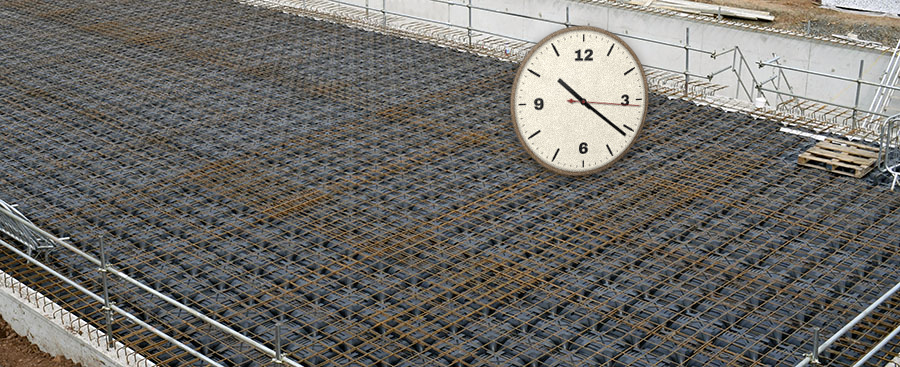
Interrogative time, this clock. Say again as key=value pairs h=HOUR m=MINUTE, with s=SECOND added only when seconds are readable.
h=10 m=21 s=16
